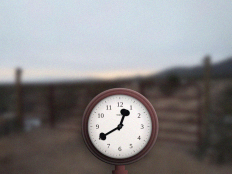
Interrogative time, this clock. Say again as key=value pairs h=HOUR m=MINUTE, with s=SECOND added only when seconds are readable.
h=12 m=40
